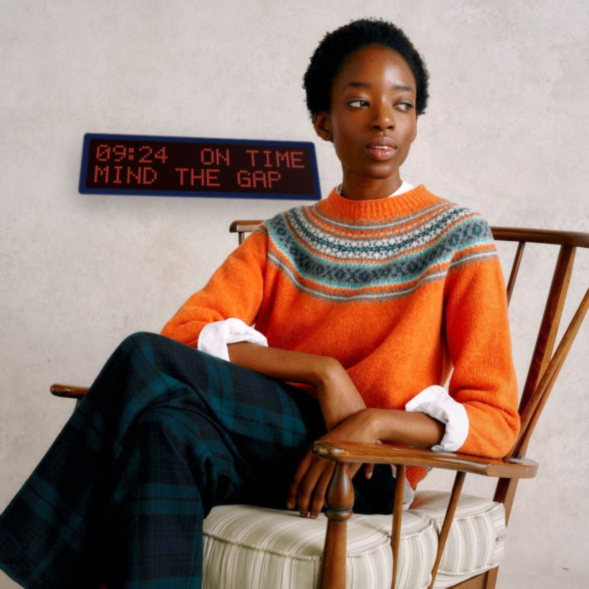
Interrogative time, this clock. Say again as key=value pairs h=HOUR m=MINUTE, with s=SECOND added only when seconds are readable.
h=9 m=24
